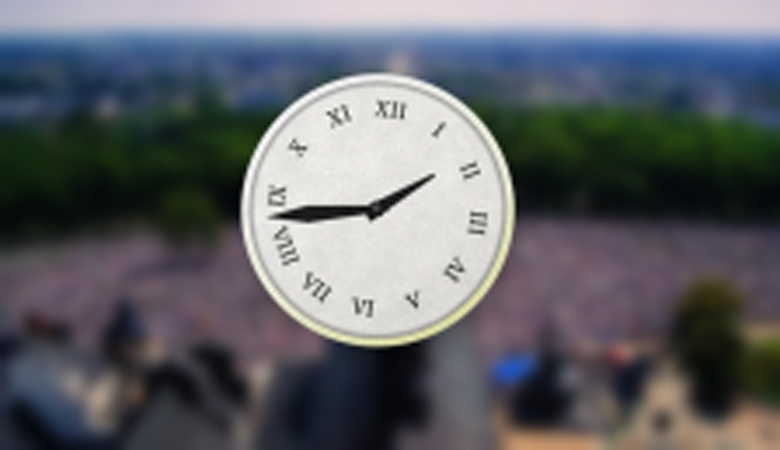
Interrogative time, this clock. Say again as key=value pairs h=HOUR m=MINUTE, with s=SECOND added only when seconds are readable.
h=1 m=43
